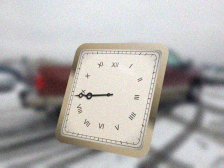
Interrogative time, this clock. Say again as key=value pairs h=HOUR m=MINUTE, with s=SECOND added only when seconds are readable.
h=8 m=44
